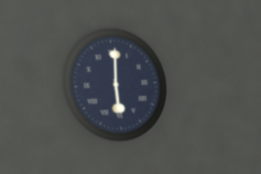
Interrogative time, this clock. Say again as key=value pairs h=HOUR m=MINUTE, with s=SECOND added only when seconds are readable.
h=6 m=1
